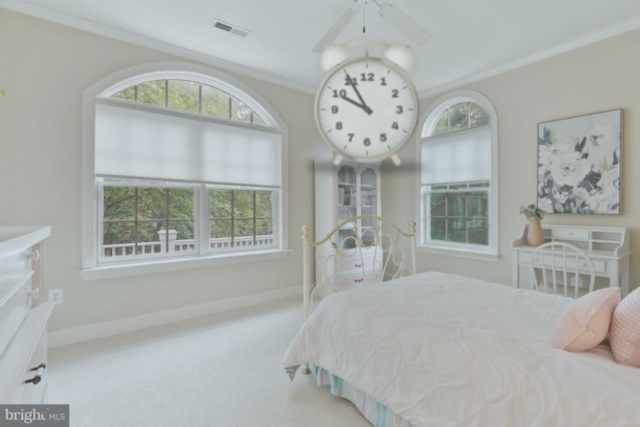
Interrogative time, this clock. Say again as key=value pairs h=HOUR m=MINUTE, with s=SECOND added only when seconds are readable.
h=9 m=55
